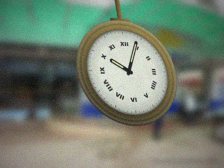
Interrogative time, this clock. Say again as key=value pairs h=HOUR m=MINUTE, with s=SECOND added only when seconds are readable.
h=10 m=4
